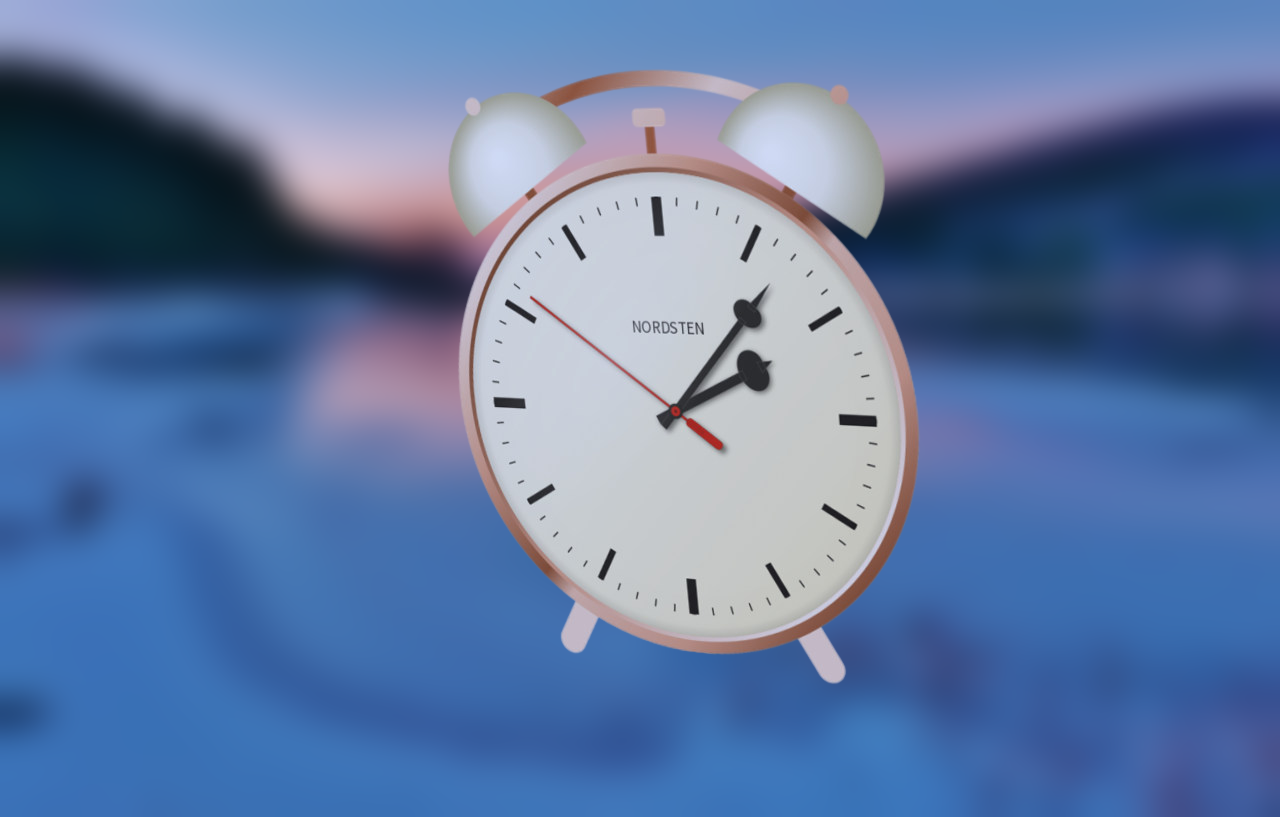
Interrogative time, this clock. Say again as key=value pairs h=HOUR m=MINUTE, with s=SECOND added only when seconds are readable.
h=2 m=6 s=51
